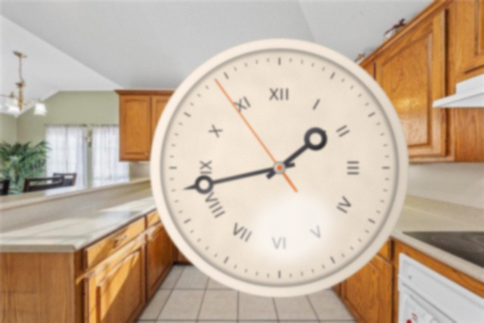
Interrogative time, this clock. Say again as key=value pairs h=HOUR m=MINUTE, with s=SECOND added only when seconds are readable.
h=1 m=42 s=54
